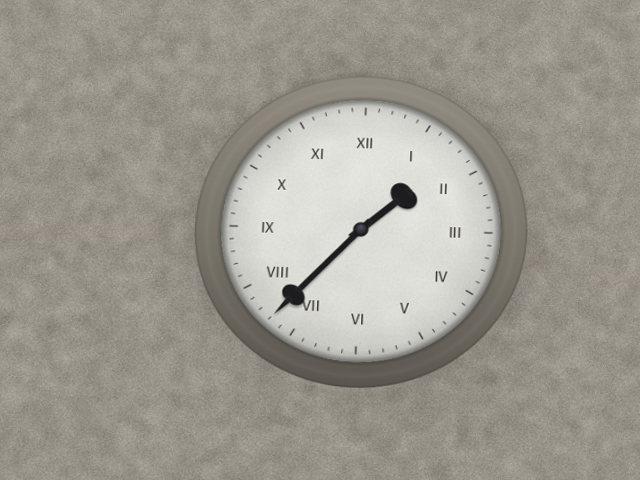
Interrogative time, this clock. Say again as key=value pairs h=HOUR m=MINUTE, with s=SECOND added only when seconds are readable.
h=1 m=37
